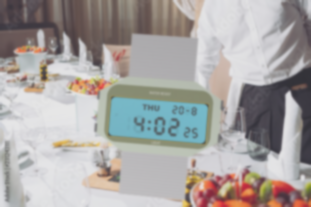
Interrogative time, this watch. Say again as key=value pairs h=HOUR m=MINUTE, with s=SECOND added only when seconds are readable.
h=4 m=2
